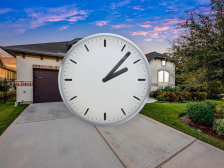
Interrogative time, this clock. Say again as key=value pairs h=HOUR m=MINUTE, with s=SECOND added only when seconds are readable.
h=2 m=7
